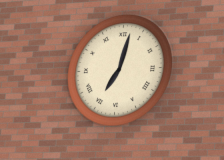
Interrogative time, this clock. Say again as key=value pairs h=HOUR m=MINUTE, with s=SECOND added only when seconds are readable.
h=7 m=2
